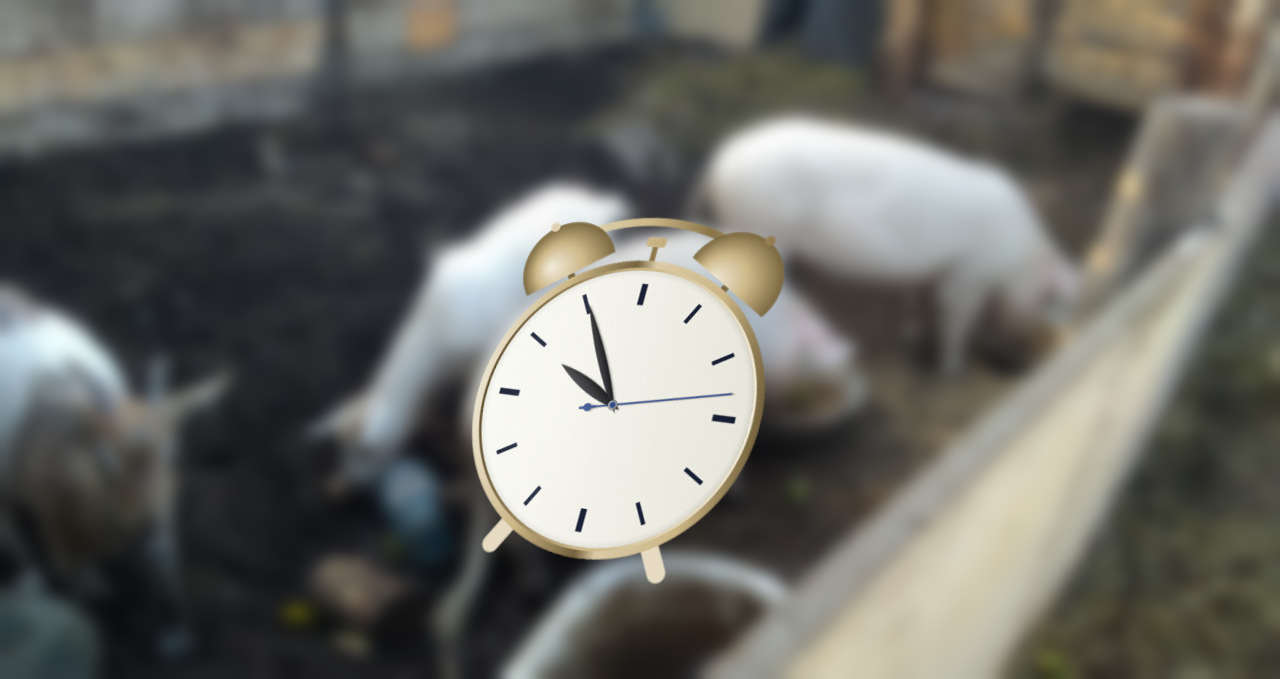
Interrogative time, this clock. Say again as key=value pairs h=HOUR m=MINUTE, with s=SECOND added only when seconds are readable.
h=9 m=55 s=13
